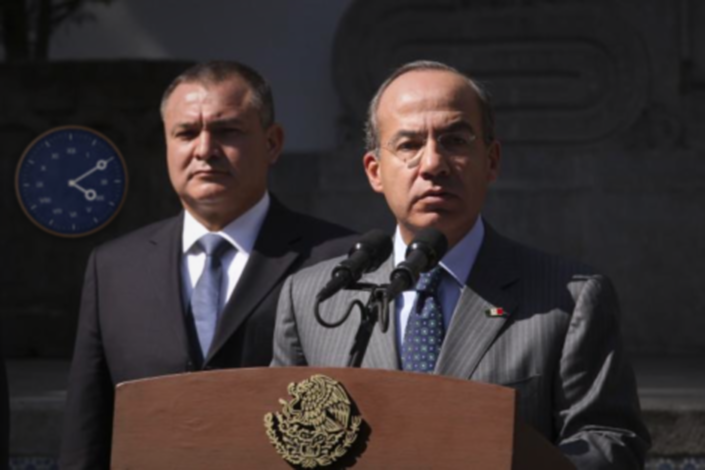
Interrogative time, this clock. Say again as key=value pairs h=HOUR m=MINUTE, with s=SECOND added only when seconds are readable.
h=4 m=10
